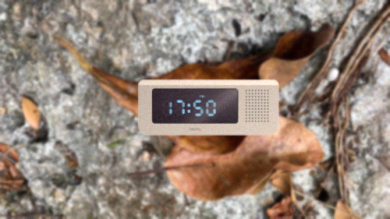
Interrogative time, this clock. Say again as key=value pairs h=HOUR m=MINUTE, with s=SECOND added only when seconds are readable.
h=17 m=50
